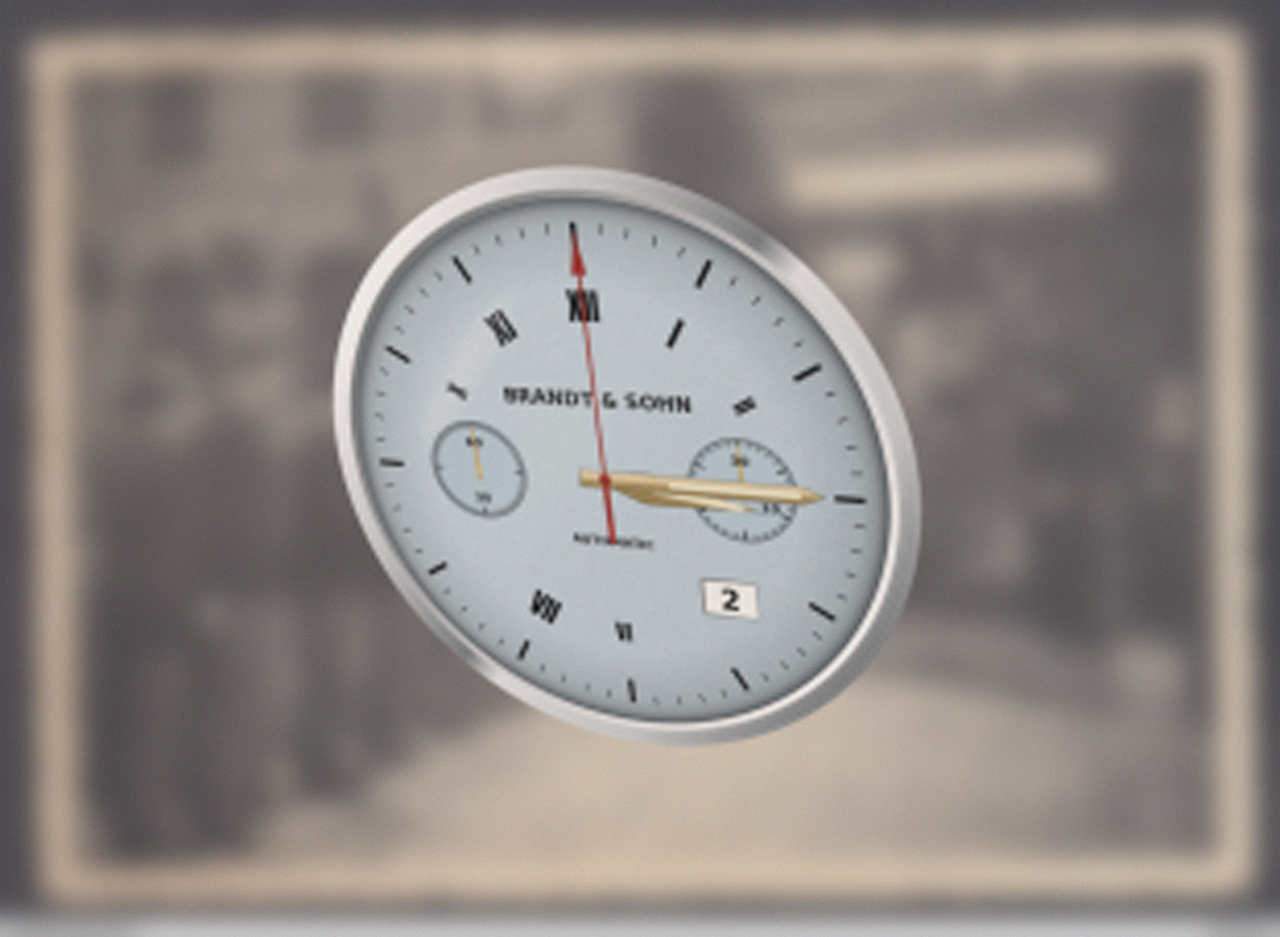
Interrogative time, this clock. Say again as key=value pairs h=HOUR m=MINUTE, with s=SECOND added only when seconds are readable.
h=3 m=15
